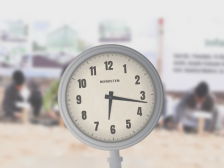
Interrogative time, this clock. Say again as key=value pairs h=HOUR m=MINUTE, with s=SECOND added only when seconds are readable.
h=6 m=17
